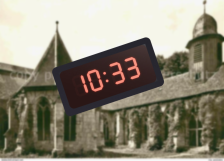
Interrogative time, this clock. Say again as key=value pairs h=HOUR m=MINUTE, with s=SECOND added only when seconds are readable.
h=10 m=33
